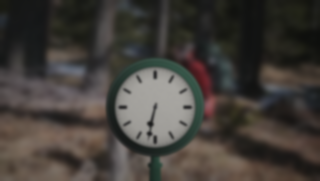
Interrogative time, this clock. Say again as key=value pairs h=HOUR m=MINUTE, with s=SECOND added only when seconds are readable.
h=6 m=32
